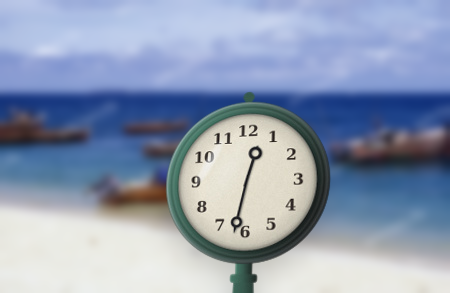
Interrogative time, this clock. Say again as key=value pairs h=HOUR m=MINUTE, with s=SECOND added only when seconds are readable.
h=12 m=32
